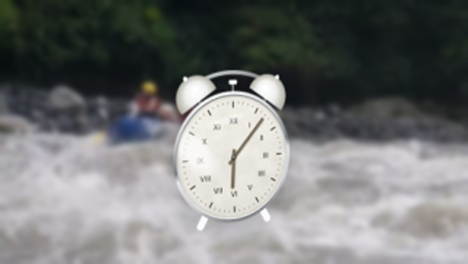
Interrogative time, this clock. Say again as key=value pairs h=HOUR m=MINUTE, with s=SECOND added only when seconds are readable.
h=6 m=7
